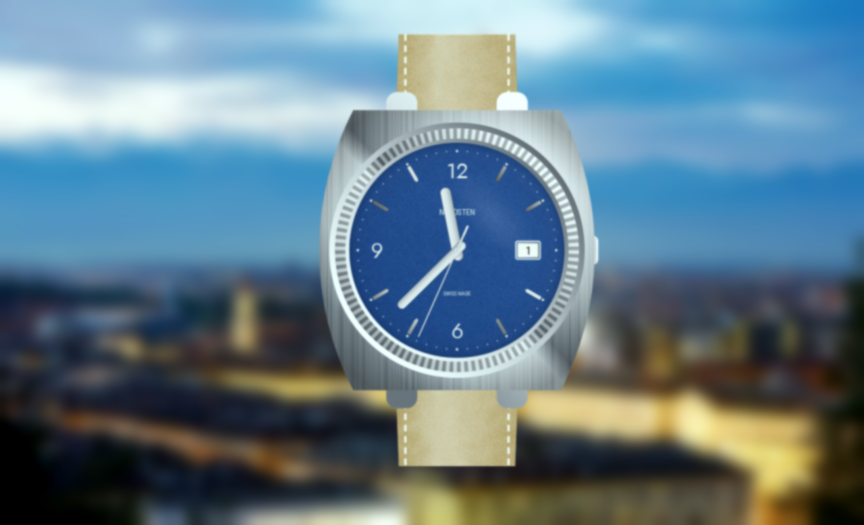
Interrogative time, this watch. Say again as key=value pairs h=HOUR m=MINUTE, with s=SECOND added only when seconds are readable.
h=11 m=37 s=34
